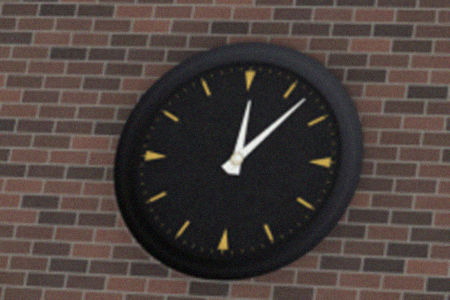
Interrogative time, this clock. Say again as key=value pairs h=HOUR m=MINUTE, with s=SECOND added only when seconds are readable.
h=12 m=7
